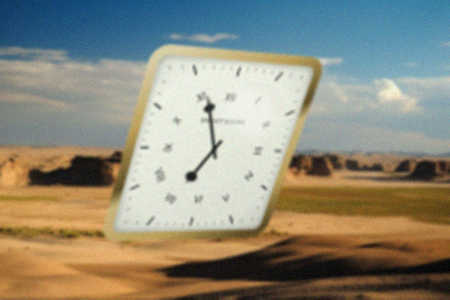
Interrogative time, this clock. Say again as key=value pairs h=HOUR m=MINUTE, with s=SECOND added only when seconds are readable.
h=6 m=56
